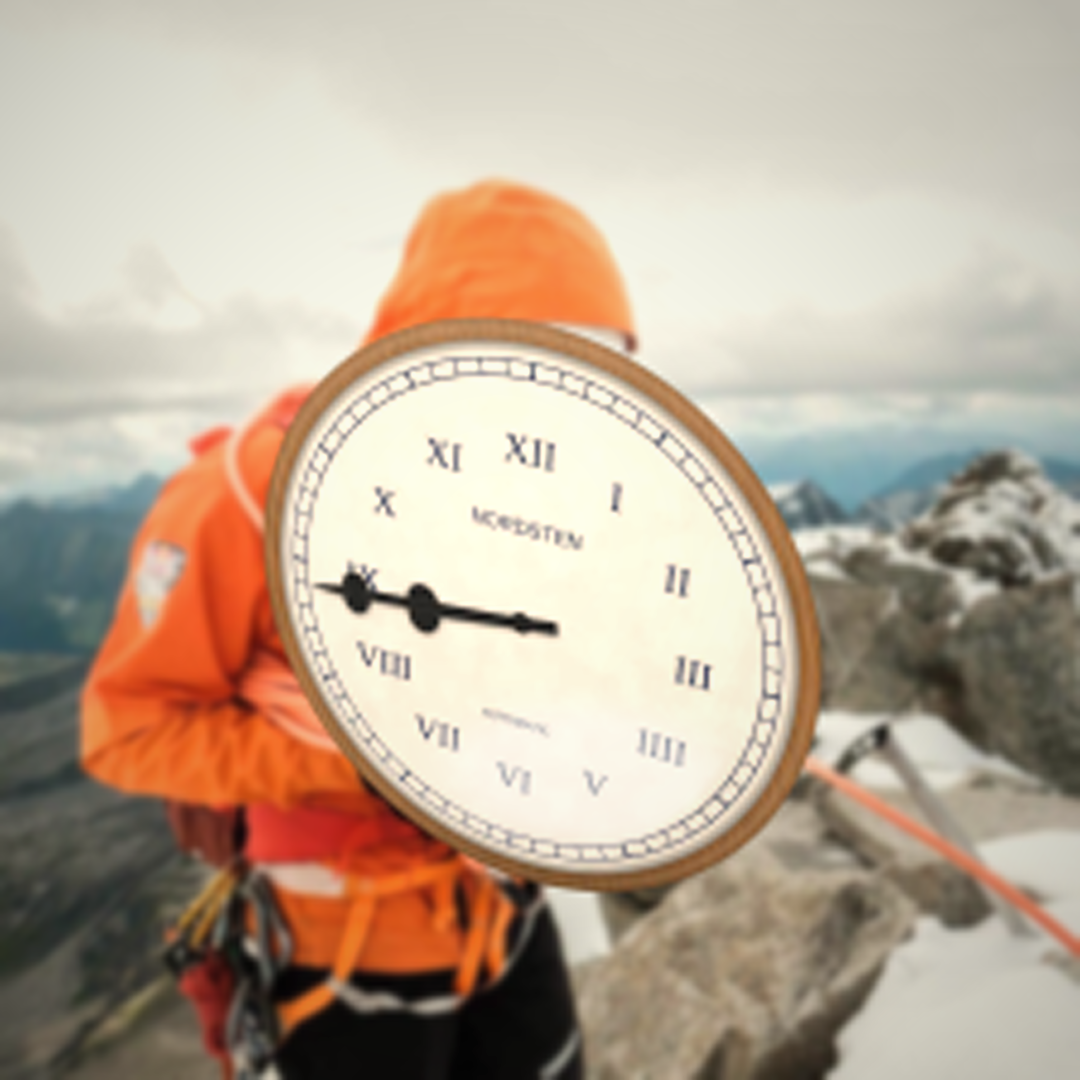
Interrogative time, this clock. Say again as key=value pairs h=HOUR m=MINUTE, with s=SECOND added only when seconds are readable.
h=8 m=44
